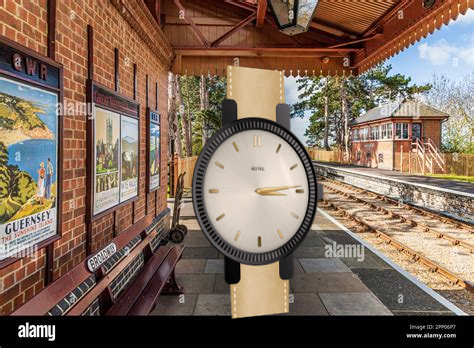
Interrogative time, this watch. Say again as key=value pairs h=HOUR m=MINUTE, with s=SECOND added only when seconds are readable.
h=3 m=14
